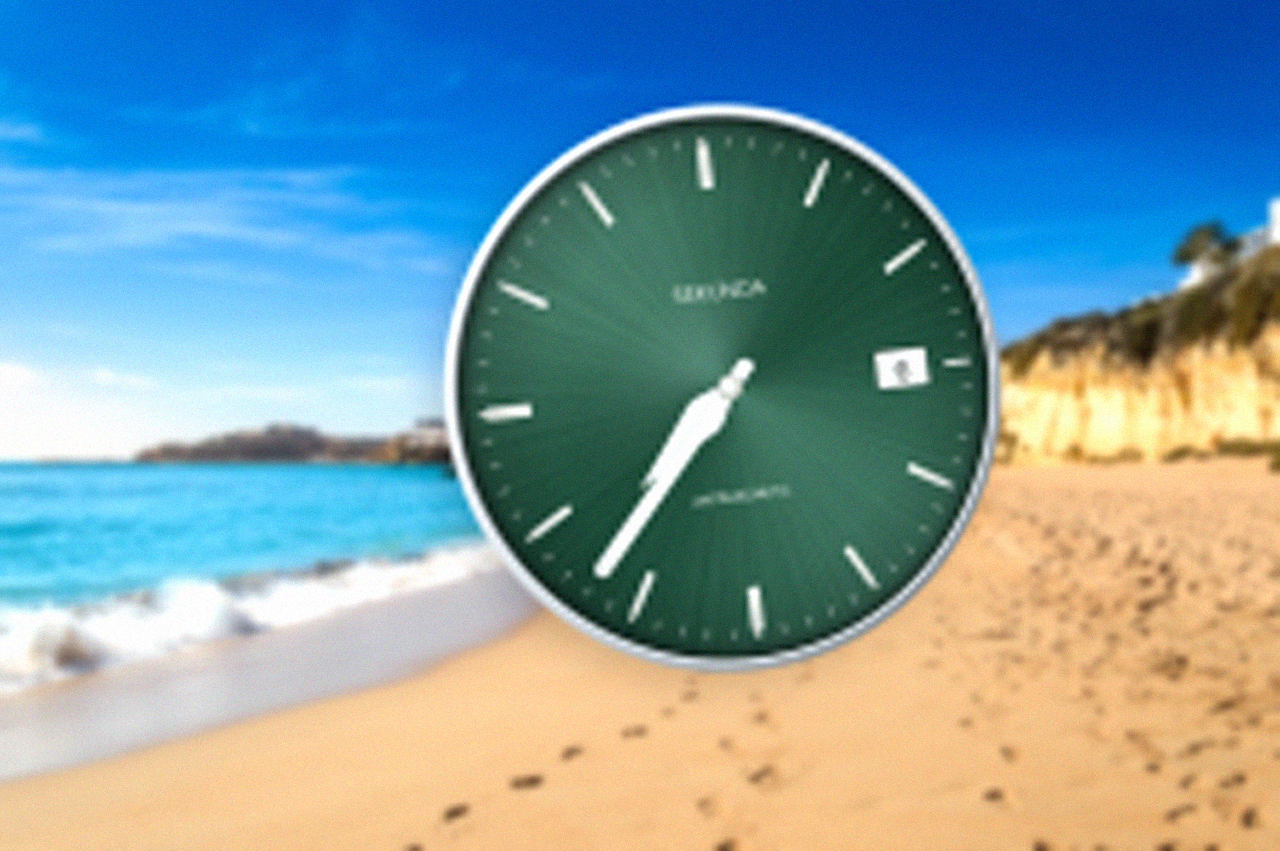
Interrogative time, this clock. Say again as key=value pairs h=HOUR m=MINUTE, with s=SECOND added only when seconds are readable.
h=7 m=37
